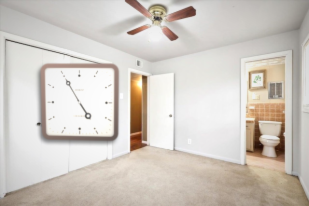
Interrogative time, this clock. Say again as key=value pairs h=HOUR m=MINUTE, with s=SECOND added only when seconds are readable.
h=4 m=55
